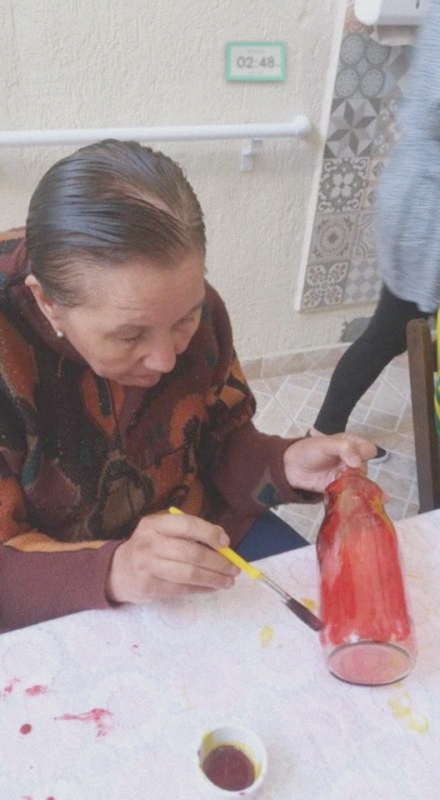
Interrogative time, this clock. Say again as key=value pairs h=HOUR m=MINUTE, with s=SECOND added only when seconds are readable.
h=2 m=48
